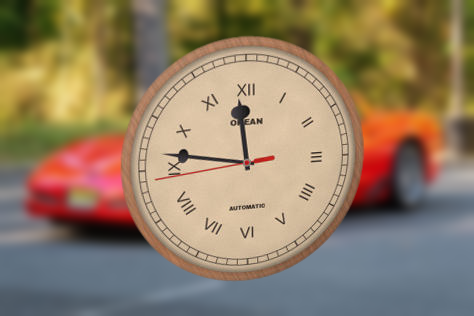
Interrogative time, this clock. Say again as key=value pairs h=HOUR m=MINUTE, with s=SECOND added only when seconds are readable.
h=11 m=46 s=44
